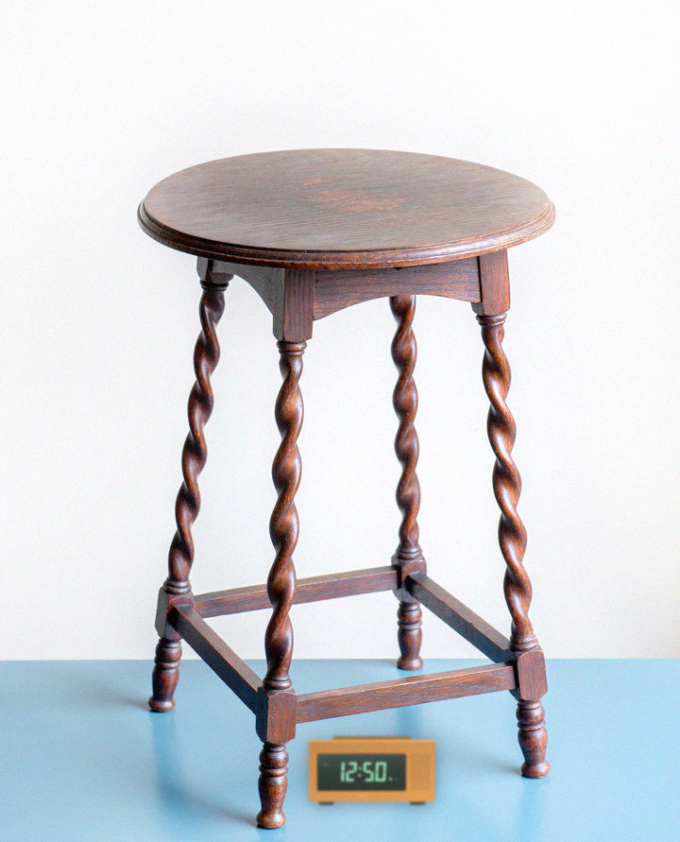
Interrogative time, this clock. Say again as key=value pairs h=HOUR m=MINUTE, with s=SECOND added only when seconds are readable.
h=12 m=50
